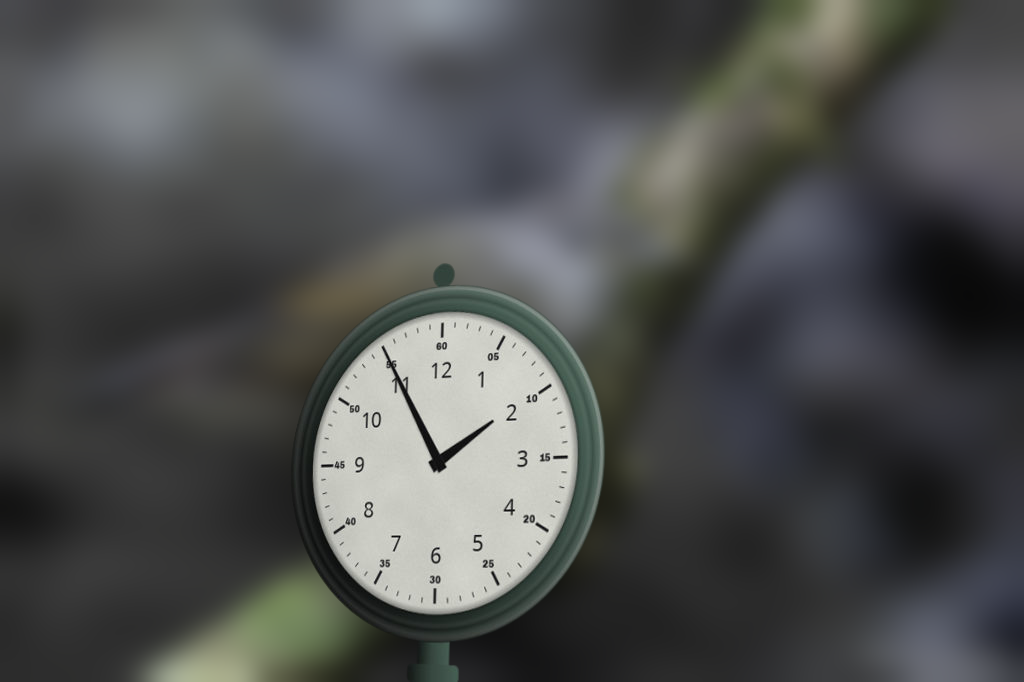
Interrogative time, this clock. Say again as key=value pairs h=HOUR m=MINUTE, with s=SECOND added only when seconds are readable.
h=1 m=55
